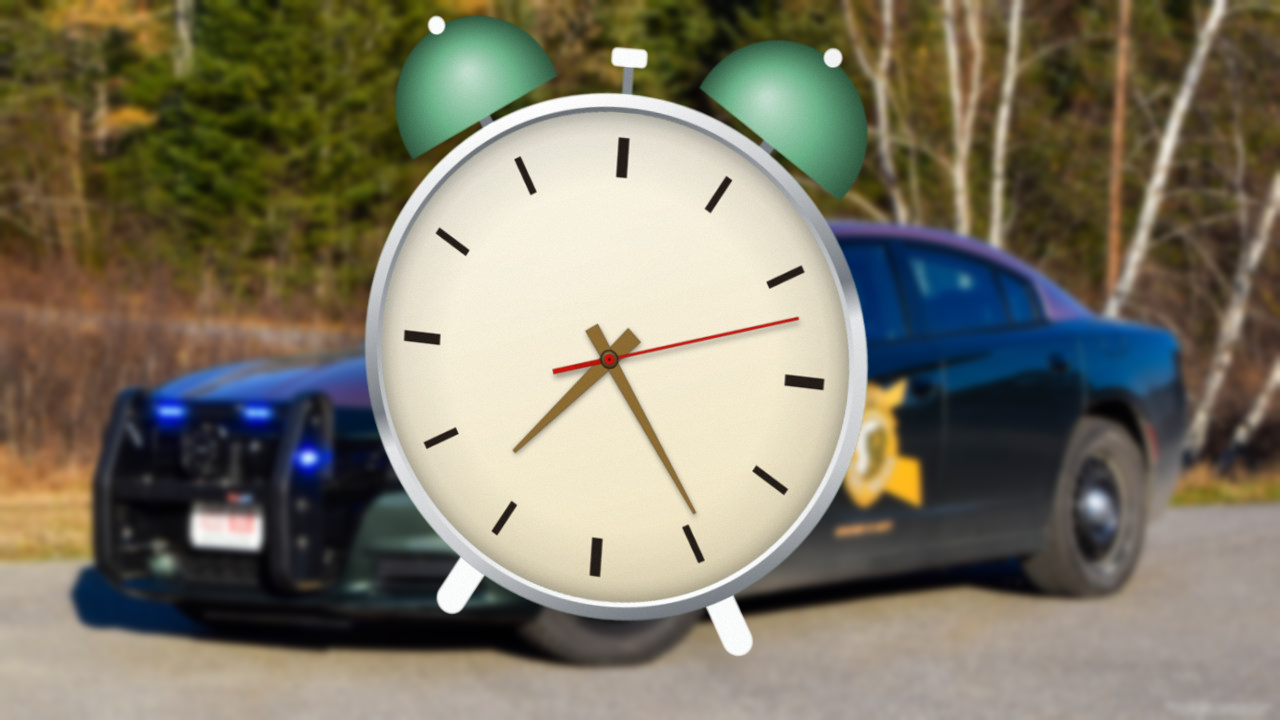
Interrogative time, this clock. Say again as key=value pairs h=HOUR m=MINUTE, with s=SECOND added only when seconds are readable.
h=7 m=24 s=12
